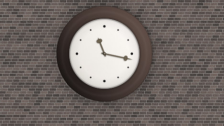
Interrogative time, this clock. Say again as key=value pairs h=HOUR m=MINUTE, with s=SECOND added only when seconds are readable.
h=11 m=17
